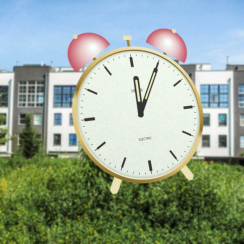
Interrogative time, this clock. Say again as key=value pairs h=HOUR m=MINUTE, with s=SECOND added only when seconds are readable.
h=12 m=5
